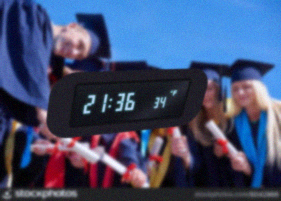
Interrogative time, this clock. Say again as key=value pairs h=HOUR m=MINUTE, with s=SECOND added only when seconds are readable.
h=21 m=36
